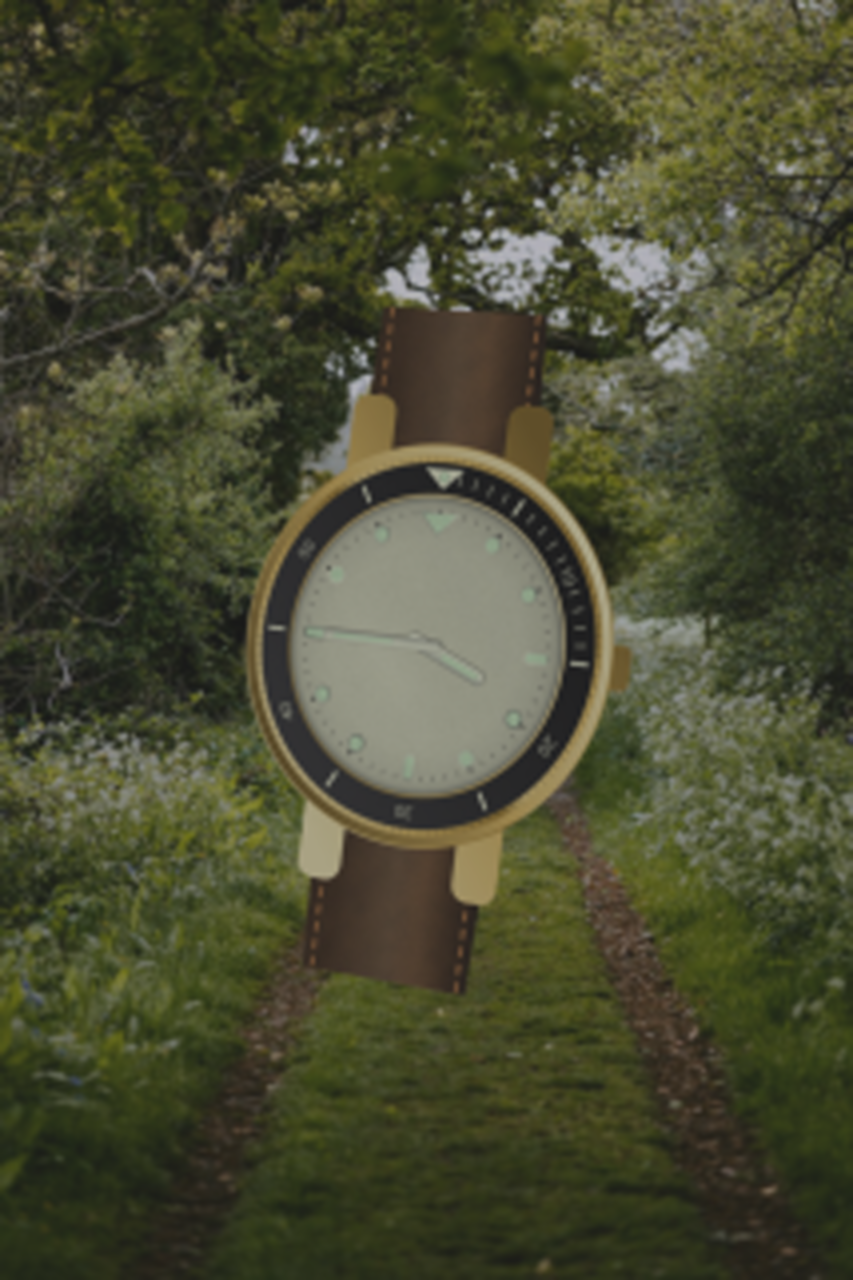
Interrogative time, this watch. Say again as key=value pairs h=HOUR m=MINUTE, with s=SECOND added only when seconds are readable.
h=3 m=45
